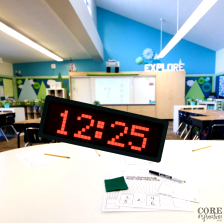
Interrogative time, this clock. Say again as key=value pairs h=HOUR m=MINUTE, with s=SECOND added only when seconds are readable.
h=12 m=25
